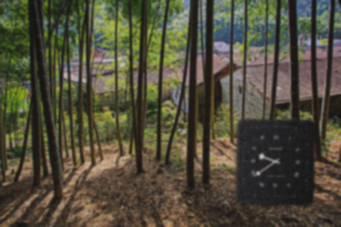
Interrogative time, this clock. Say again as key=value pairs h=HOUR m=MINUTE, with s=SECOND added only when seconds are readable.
h=9 m=39
